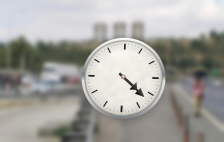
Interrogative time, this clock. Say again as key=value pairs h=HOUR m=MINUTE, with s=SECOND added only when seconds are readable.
h=4 m=22
